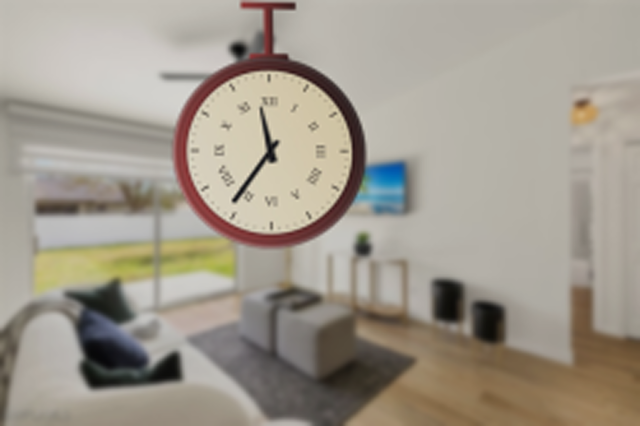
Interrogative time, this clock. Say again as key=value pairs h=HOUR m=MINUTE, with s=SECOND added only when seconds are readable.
h=11 m=36
